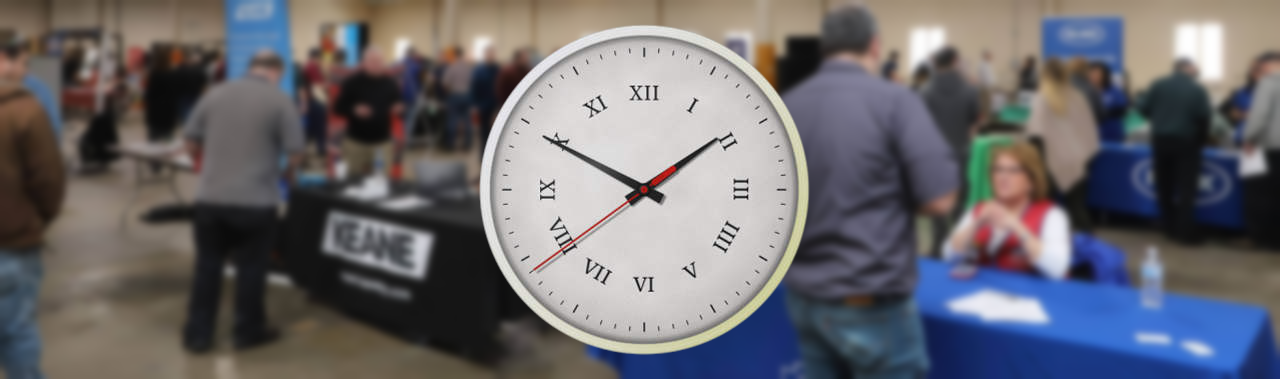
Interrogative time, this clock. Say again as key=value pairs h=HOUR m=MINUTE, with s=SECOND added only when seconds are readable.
h=1 m=49 s=39
